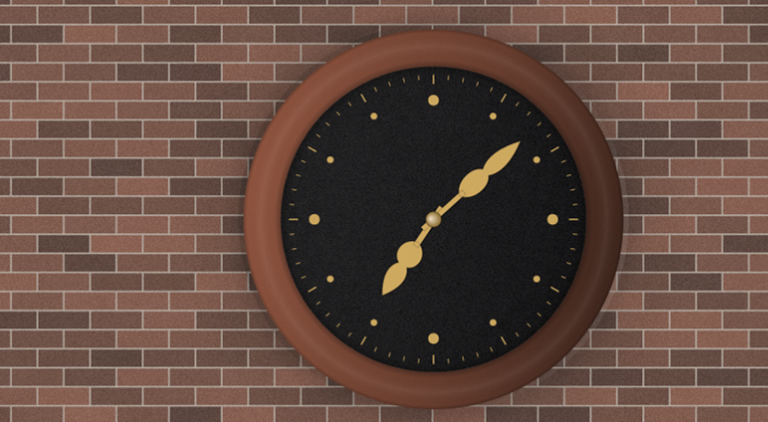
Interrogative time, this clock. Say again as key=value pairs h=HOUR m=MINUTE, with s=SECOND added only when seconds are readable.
h=7 m=8
